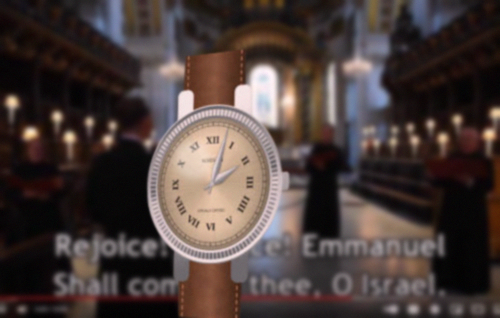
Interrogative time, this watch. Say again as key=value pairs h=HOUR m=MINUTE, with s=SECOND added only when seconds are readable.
h=2 m=3
